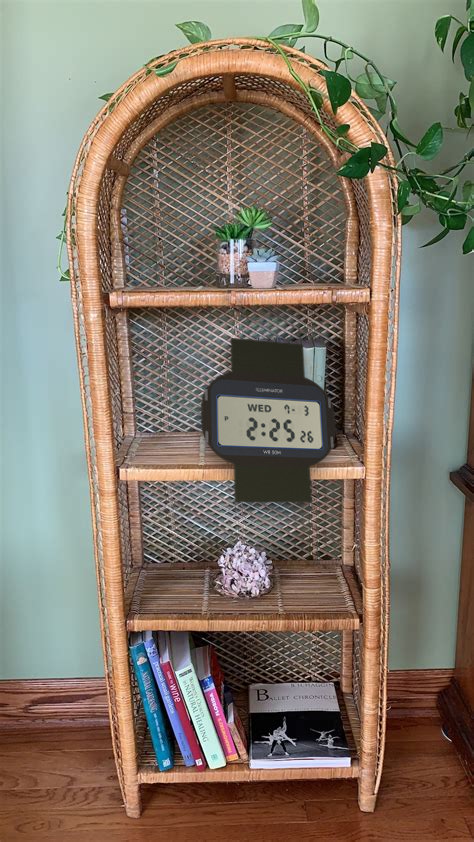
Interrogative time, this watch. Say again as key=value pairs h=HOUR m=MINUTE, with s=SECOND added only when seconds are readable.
h=2 m=25 s=26
